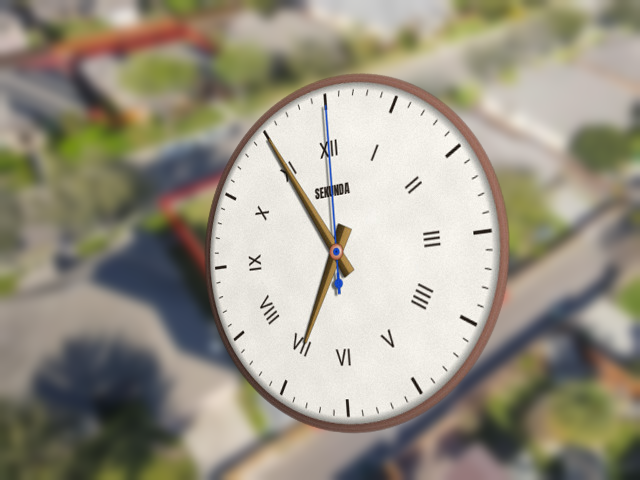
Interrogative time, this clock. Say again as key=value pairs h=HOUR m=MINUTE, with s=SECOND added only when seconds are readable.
h=6 m=55 s=0
